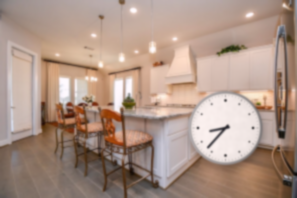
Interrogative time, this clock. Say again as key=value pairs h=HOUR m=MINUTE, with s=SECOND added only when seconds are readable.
h=8 m=37
